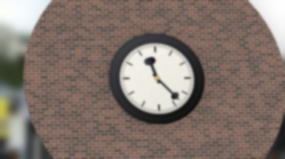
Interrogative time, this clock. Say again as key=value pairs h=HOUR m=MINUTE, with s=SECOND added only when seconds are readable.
h=11 m=23
